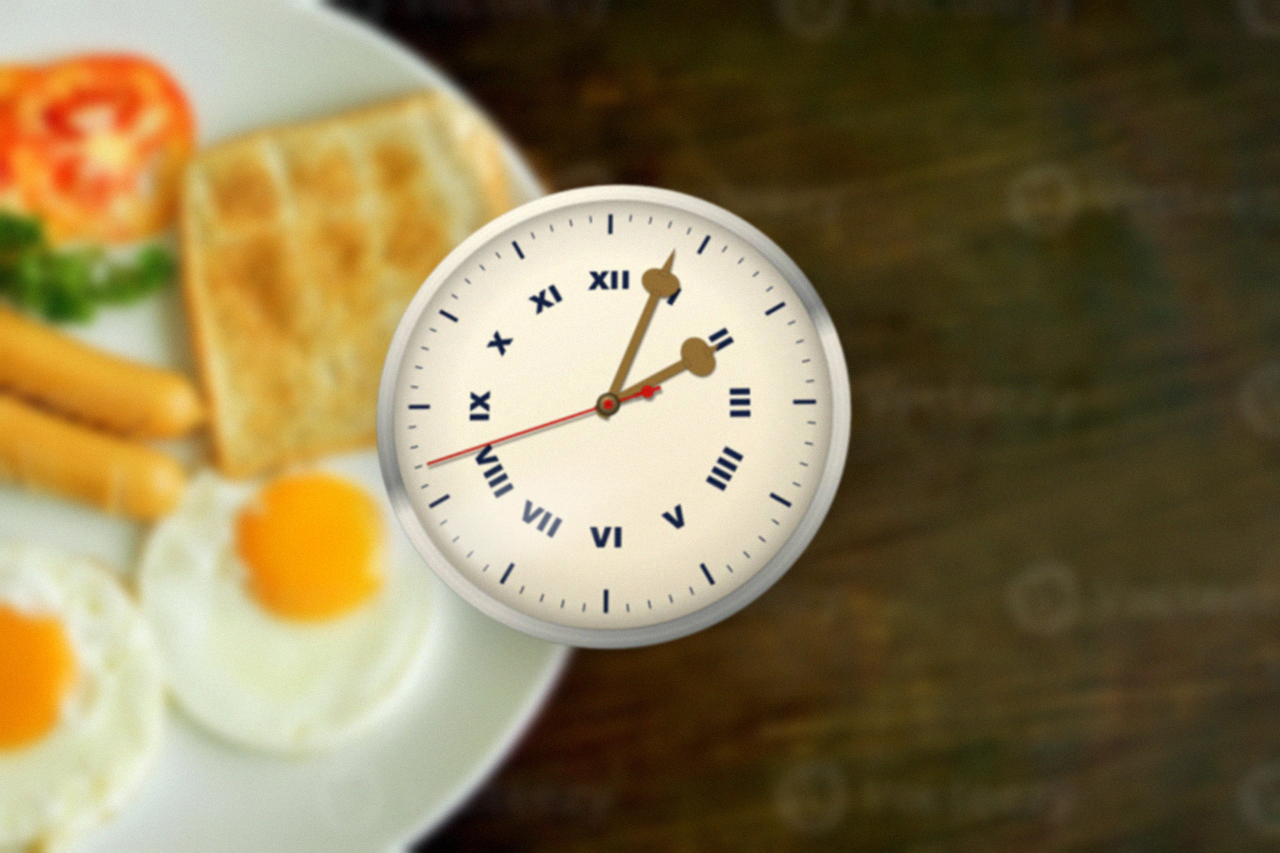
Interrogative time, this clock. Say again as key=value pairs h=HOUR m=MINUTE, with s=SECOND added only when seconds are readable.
h=2 m=3 s=42
